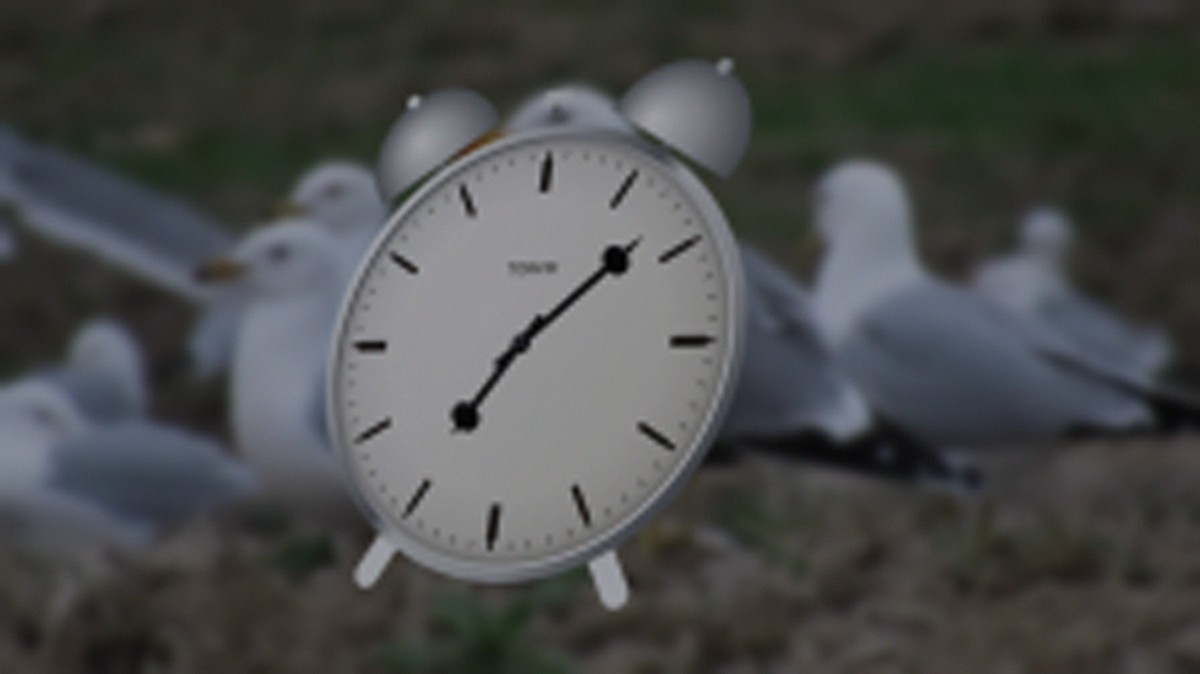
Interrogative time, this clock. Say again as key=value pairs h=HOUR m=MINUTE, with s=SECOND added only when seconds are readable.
h=7 m=8
